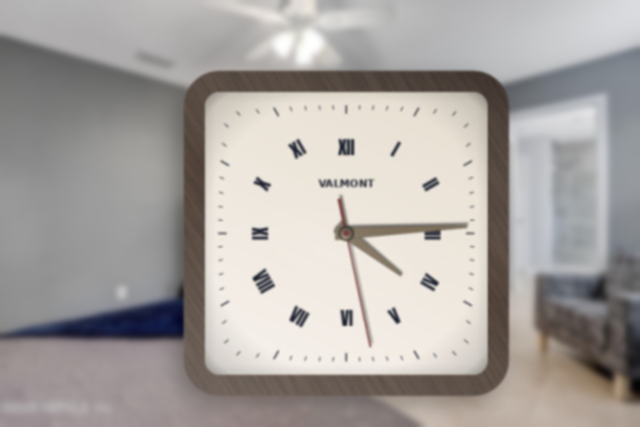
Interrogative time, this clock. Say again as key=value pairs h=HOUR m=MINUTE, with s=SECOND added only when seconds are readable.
h=4 m=14 s=28
